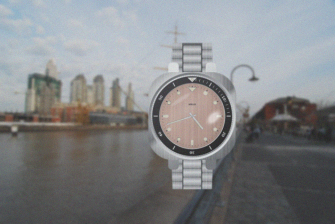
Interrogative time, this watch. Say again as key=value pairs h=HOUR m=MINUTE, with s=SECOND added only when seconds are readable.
h=4 m=42
